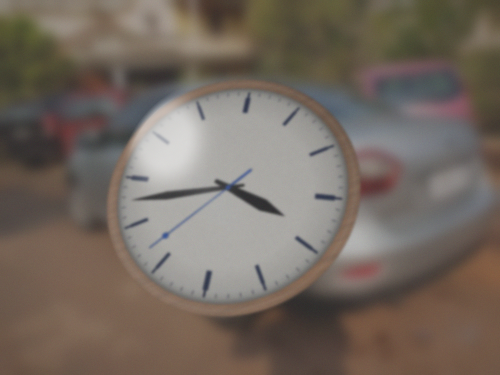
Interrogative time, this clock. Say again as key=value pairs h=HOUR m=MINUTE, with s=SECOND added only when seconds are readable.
h=3 m=42 s=37
